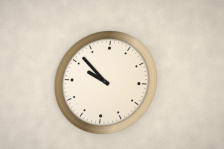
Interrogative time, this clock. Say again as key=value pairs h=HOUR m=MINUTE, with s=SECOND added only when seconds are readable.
h=9 m=52
